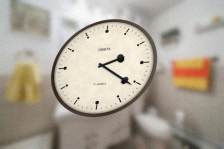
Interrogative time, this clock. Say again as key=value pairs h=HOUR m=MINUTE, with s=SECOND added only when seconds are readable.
h=2 m=21
